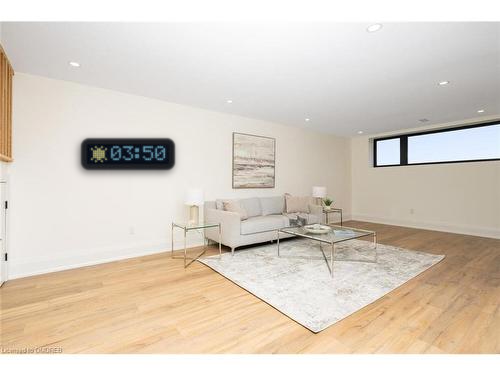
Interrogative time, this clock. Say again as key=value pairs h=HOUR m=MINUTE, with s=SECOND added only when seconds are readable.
h=3 m=50
